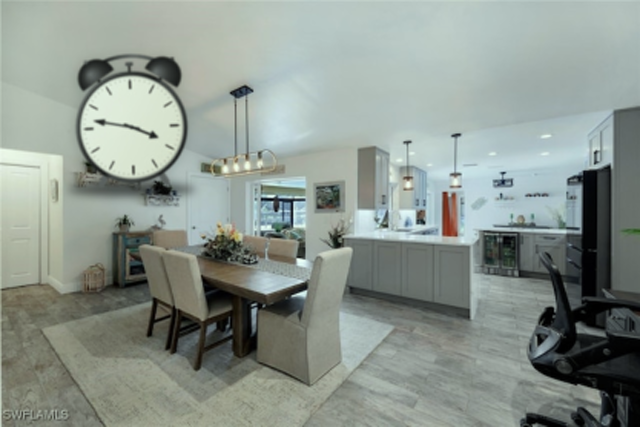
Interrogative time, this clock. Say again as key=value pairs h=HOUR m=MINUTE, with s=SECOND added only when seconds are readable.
h=3 m=47
